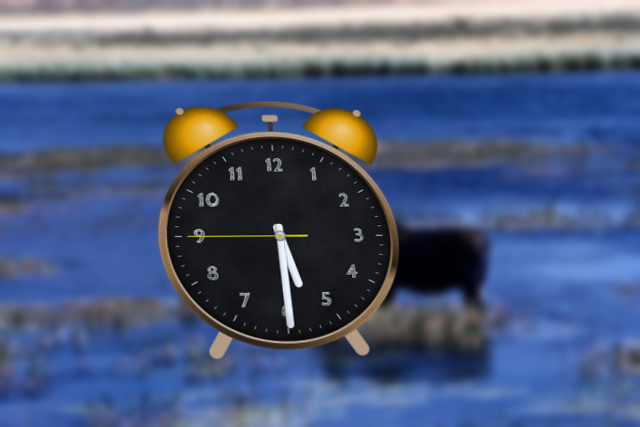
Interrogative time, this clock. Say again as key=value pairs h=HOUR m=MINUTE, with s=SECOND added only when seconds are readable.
h=5 m=29 s=45
